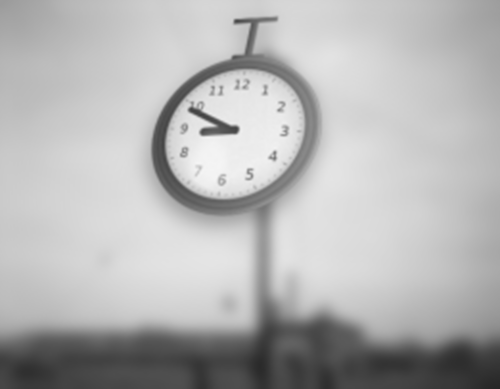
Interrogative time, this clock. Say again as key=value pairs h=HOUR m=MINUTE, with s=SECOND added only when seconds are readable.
h=8 m=49
